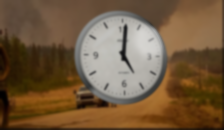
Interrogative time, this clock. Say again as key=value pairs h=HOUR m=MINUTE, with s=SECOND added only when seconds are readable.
h=5 m=1
